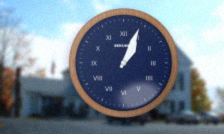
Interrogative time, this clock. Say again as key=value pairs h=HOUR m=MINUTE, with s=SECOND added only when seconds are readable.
h=1 m=4
